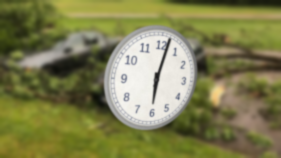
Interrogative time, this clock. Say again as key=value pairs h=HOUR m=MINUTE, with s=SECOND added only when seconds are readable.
h=6 m=2
